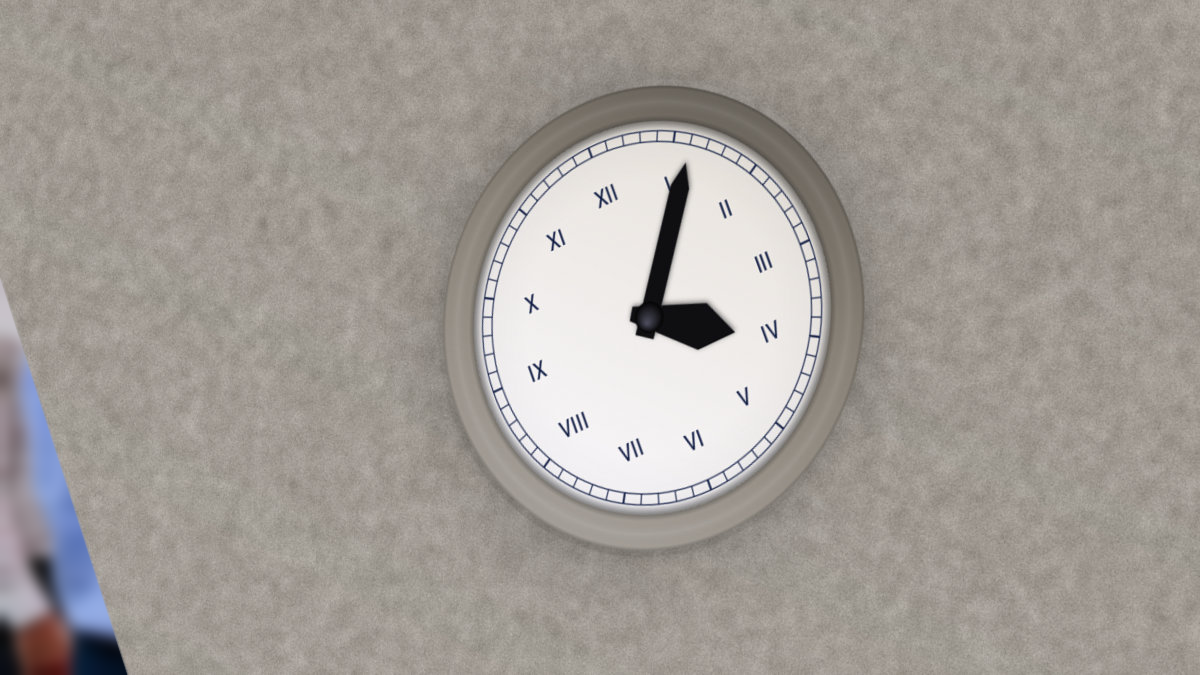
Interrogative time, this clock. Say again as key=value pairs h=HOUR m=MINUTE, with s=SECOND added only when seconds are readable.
h=4 m=6
